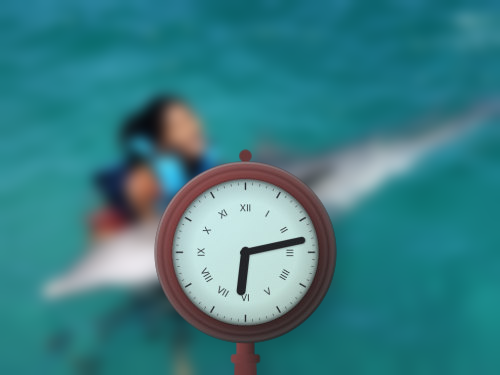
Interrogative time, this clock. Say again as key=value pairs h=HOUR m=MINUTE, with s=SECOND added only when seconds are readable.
h=6 m=13
